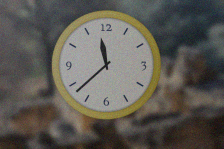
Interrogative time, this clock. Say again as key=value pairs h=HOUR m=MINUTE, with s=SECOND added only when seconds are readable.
h=11 m=38
